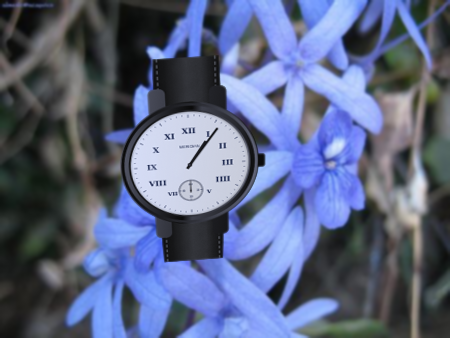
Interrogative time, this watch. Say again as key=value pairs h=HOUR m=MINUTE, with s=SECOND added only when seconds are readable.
h=1 m=6
